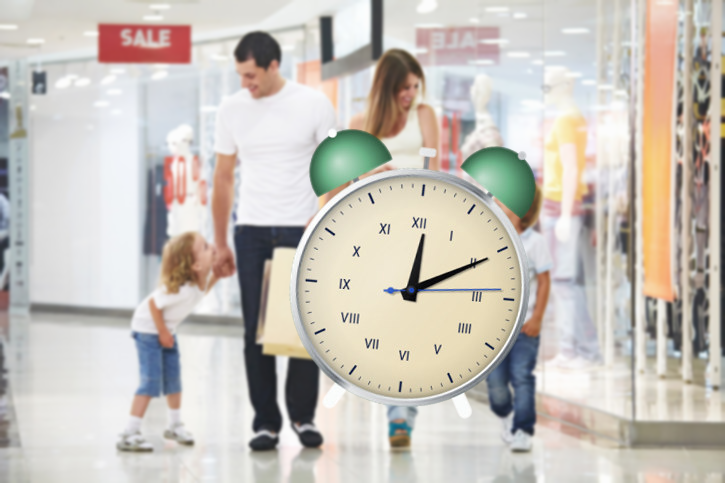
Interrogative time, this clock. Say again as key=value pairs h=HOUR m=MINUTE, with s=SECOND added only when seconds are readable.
h=12 m=10 s=14
